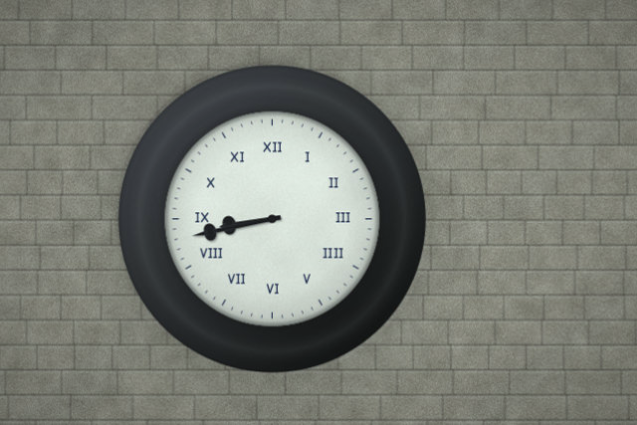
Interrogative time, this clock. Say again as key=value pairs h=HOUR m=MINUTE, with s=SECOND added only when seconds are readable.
h=8 m=43
